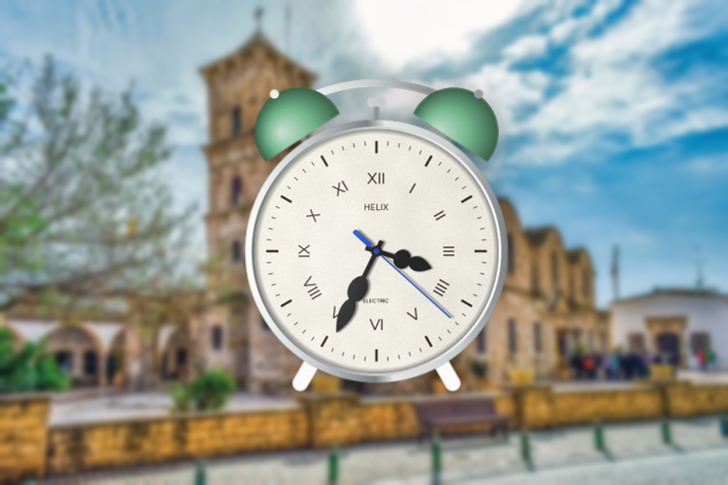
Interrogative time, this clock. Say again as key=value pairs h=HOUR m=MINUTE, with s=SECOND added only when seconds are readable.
h=3 m=34 s=22
